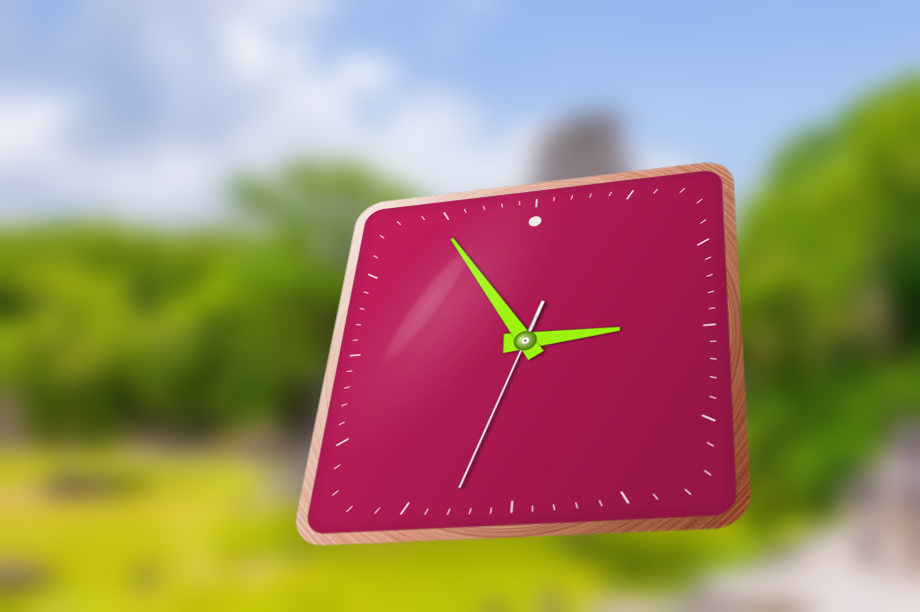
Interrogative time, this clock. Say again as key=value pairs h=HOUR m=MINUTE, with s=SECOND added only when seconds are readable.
h=2 m=54 s=33
